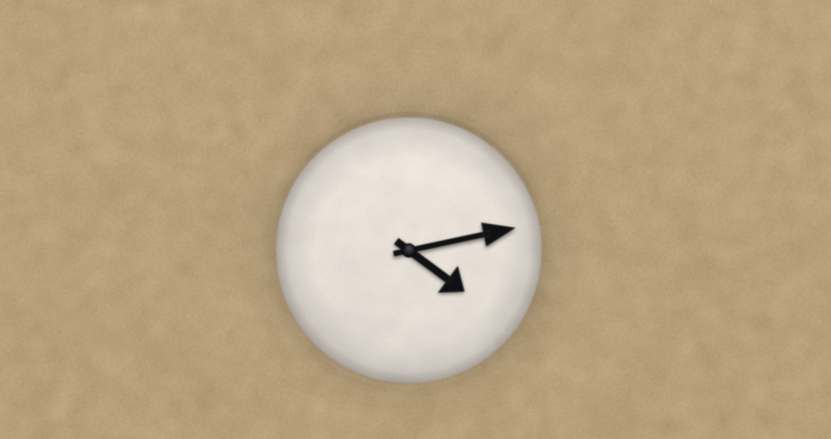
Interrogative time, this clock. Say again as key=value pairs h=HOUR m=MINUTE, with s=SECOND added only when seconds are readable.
h=4 m=13
